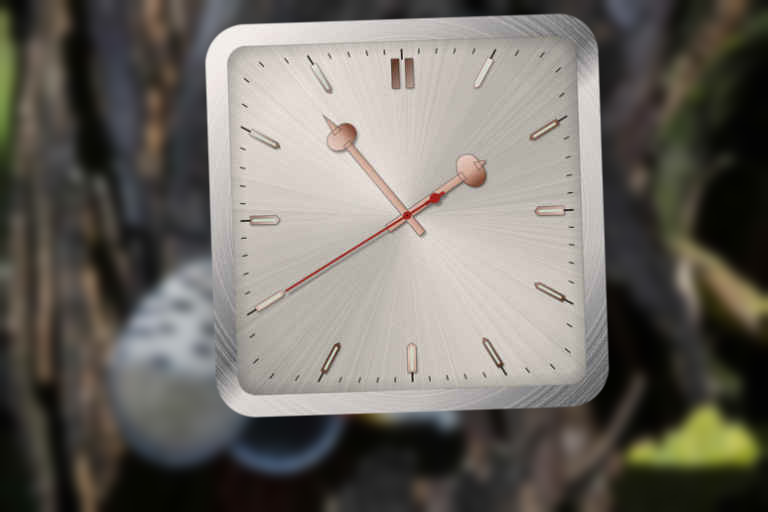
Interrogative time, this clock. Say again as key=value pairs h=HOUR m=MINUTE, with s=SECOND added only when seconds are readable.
h=1 m=53 s=40
